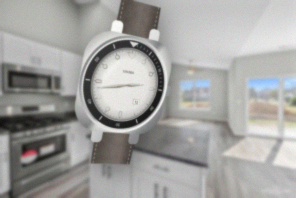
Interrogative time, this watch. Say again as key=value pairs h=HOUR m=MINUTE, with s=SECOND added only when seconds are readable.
h=2 m=43
